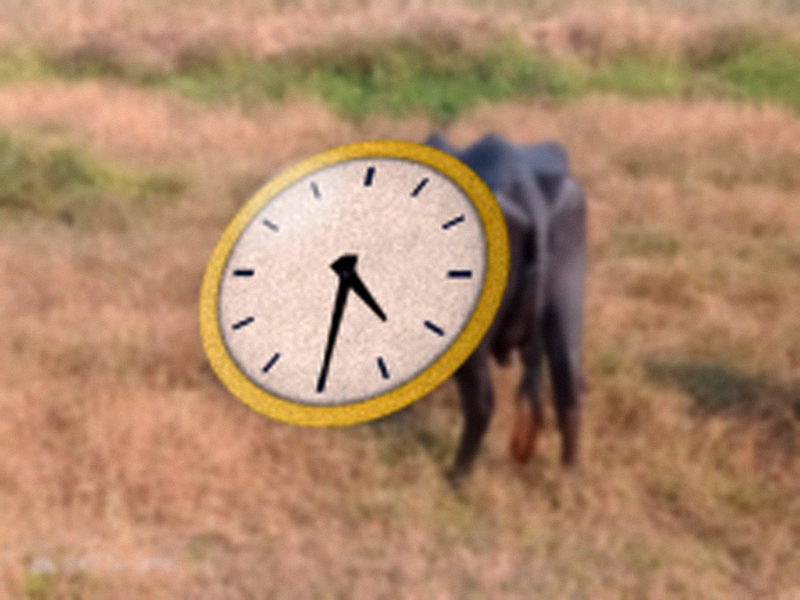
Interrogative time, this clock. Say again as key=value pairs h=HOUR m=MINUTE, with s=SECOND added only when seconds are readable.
h=4 m=30
